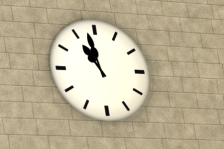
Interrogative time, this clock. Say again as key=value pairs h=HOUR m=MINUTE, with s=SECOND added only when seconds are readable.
h=10 m=58
